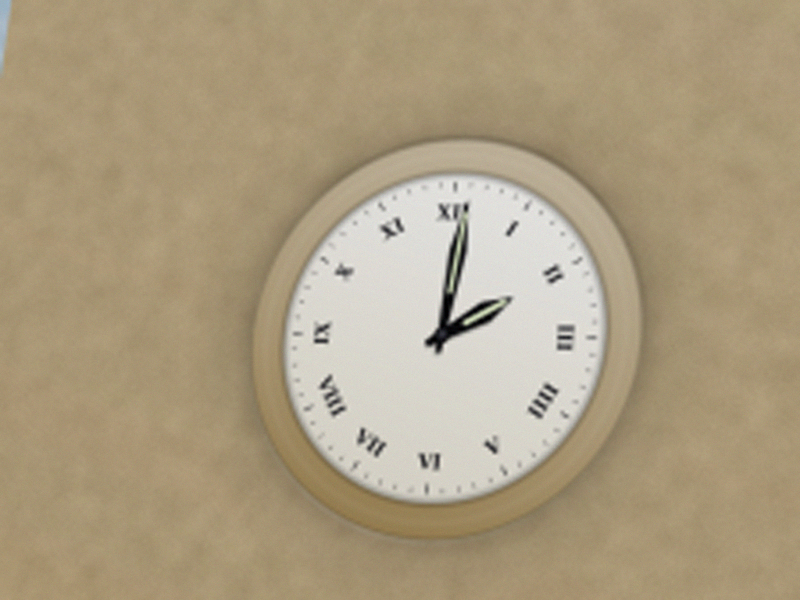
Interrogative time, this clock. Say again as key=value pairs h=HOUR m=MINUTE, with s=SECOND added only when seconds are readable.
h=2 m=1
